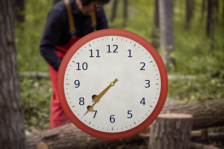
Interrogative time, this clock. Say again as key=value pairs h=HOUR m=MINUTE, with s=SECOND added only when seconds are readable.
h=7 m=37
